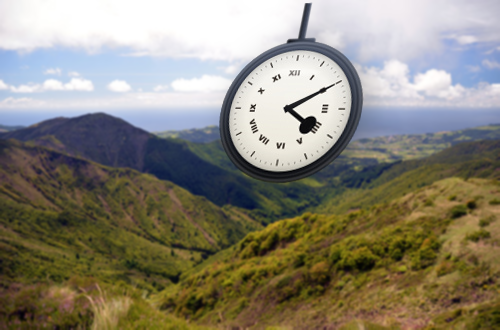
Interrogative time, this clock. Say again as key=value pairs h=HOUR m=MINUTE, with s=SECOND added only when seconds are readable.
h=4 m=10
